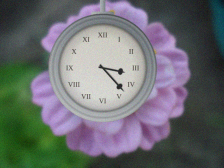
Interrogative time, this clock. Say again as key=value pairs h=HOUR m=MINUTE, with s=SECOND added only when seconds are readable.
h=3 m=23
